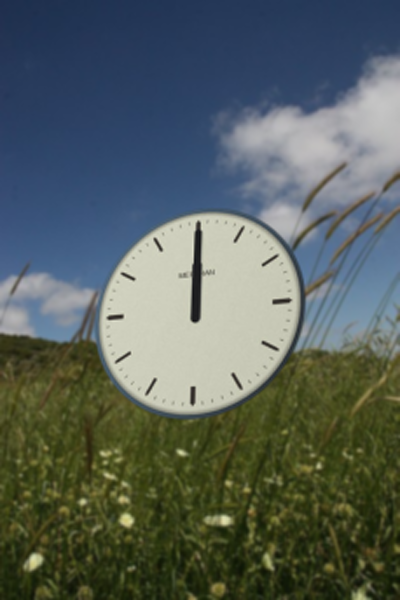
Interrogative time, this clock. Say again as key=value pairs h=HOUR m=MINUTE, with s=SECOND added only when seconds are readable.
h=12 m=0
